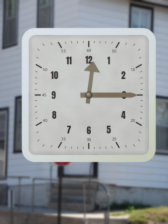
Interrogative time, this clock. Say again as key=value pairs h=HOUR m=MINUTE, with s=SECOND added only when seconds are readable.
h=12 m=15
